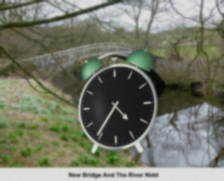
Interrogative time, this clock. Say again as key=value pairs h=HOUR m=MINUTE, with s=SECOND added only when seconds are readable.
h=4 m=36
